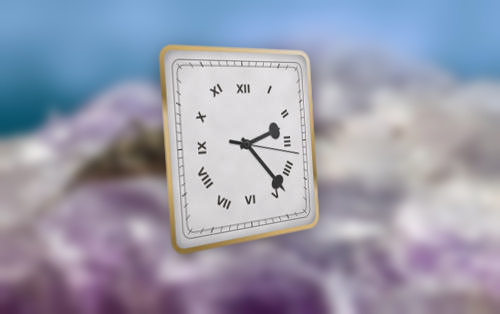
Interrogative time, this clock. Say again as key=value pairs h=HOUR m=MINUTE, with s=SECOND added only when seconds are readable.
h=2 m=23 s=17
